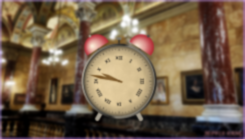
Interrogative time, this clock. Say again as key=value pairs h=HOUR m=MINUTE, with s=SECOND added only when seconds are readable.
h=9 m=47
